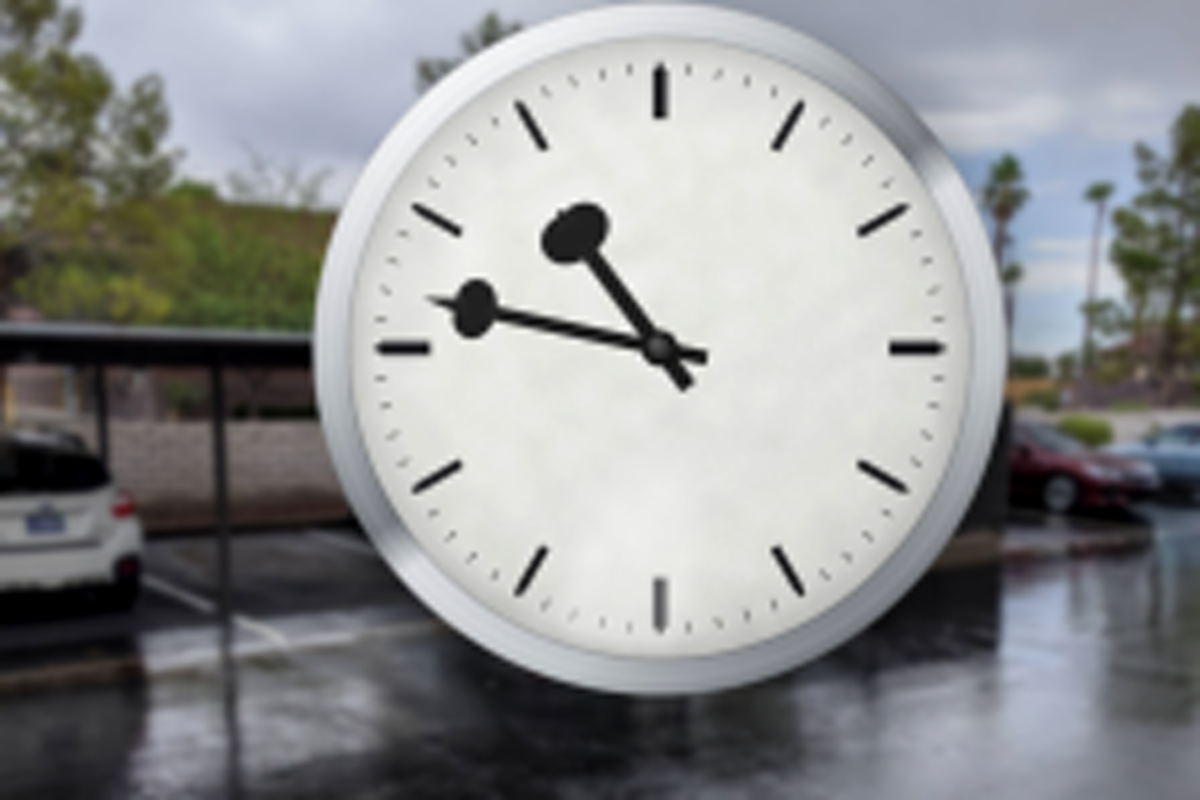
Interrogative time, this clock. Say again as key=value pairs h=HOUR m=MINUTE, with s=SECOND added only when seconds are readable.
h=10 m=47
